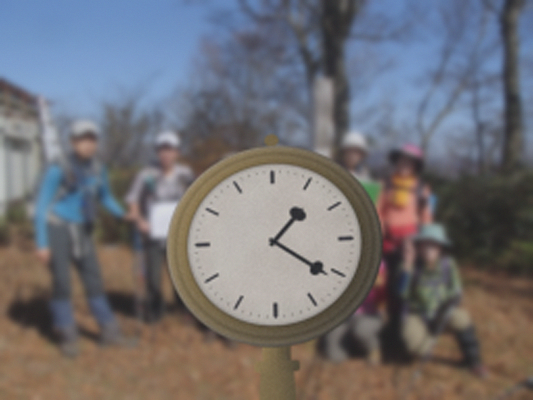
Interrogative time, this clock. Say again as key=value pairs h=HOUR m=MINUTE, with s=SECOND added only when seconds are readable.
h=1 m=21
